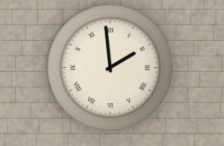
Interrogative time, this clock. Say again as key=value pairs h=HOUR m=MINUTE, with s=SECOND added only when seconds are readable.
h=1 m=59
